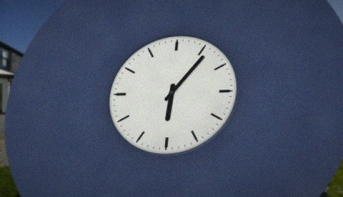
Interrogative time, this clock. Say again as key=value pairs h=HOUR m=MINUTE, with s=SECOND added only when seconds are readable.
h=6 m=6
